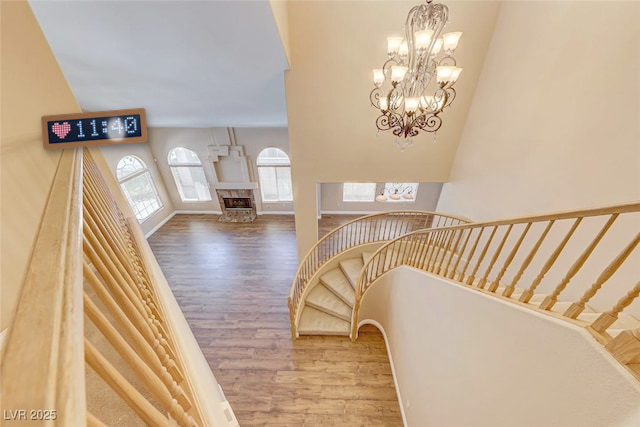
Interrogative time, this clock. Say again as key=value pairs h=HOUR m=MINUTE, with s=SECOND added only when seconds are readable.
h=11 m=40
